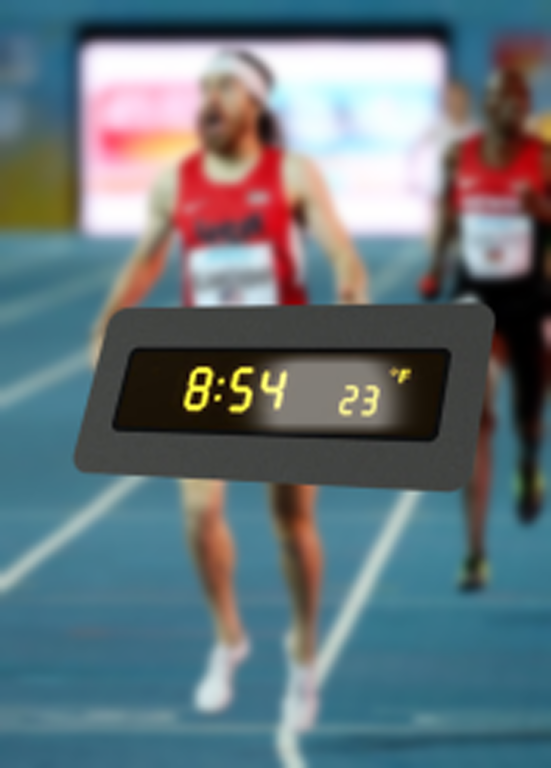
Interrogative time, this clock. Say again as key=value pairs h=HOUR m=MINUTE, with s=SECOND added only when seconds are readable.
h=8 m=54
